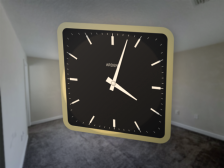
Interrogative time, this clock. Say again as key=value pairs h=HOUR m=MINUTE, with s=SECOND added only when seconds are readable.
h=4 m=3
